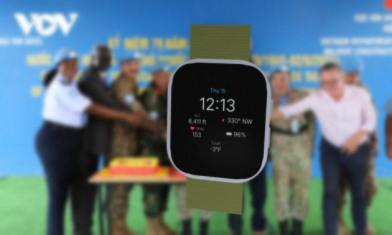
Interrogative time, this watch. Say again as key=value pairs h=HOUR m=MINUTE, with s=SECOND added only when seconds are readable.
h=12 m=13
